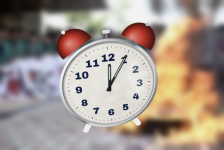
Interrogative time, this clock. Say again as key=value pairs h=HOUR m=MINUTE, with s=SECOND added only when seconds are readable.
h=12 m=5
